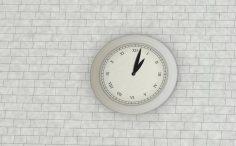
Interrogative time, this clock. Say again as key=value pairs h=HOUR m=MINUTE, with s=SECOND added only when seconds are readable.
h=1 m=2
